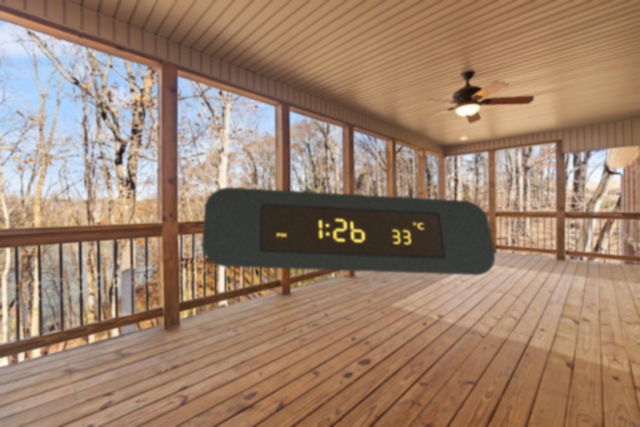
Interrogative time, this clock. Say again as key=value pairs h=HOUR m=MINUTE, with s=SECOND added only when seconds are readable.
h=1 m=26
